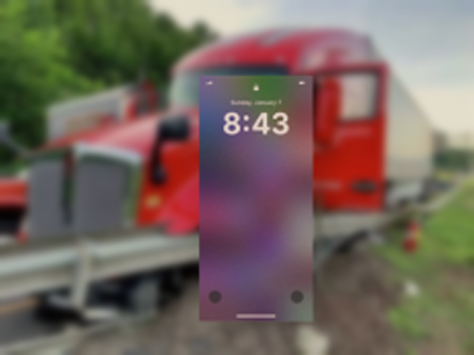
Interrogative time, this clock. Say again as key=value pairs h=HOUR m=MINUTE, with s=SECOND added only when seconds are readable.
h=8 m=43
